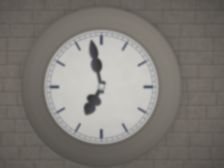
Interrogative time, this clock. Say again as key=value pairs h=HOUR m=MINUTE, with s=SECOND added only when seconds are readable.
h=6 m=58
